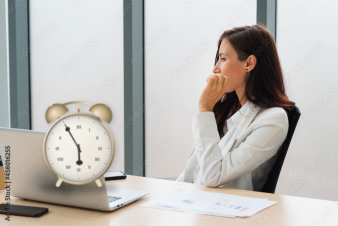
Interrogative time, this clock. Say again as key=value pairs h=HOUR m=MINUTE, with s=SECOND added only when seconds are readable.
h=5 m=55
